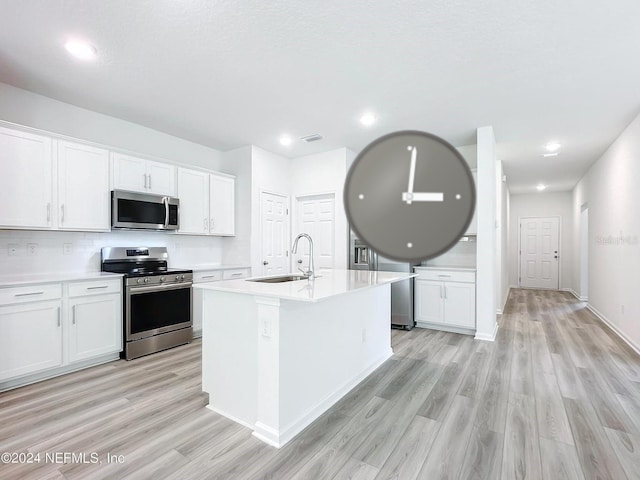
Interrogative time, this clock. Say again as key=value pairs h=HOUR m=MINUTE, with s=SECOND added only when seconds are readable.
h=3 m=1
